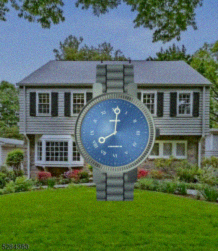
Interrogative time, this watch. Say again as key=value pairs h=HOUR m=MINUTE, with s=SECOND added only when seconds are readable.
h=8 m=1
